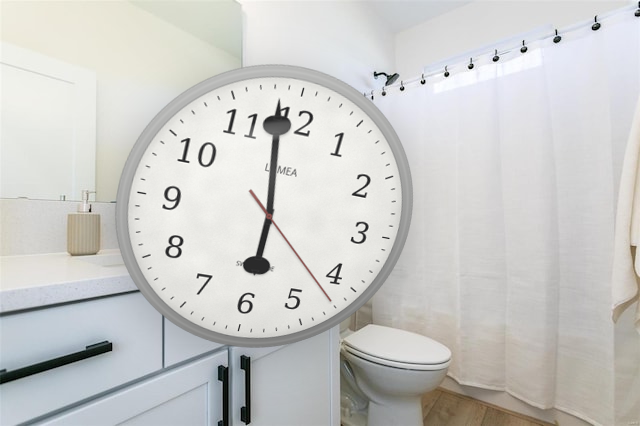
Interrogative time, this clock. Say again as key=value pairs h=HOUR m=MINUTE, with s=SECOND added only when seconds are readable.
h=5 m=58 s=22
